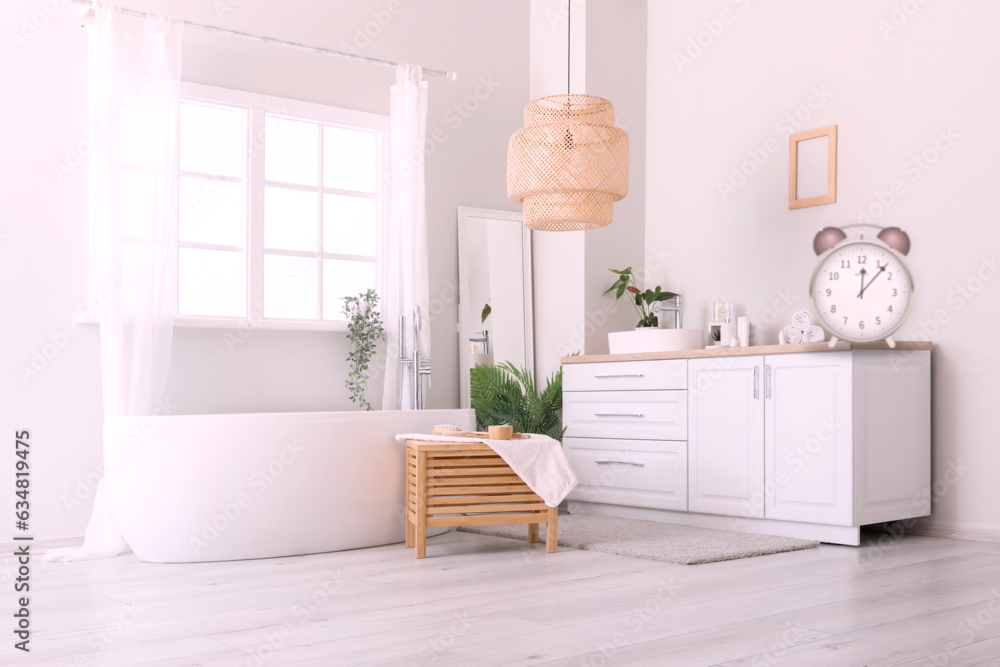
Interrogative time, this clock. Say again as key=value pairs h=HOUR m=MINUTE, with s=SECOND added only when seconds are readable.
h=12 m=7
